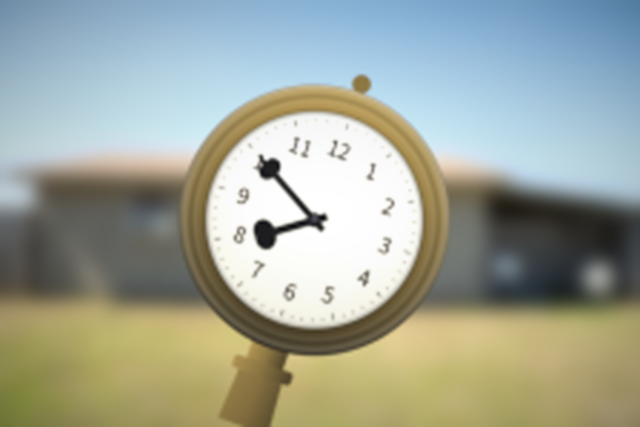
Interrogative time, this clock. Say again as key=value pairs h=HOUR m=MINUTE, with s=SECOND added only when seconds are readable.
h=7 m=50
